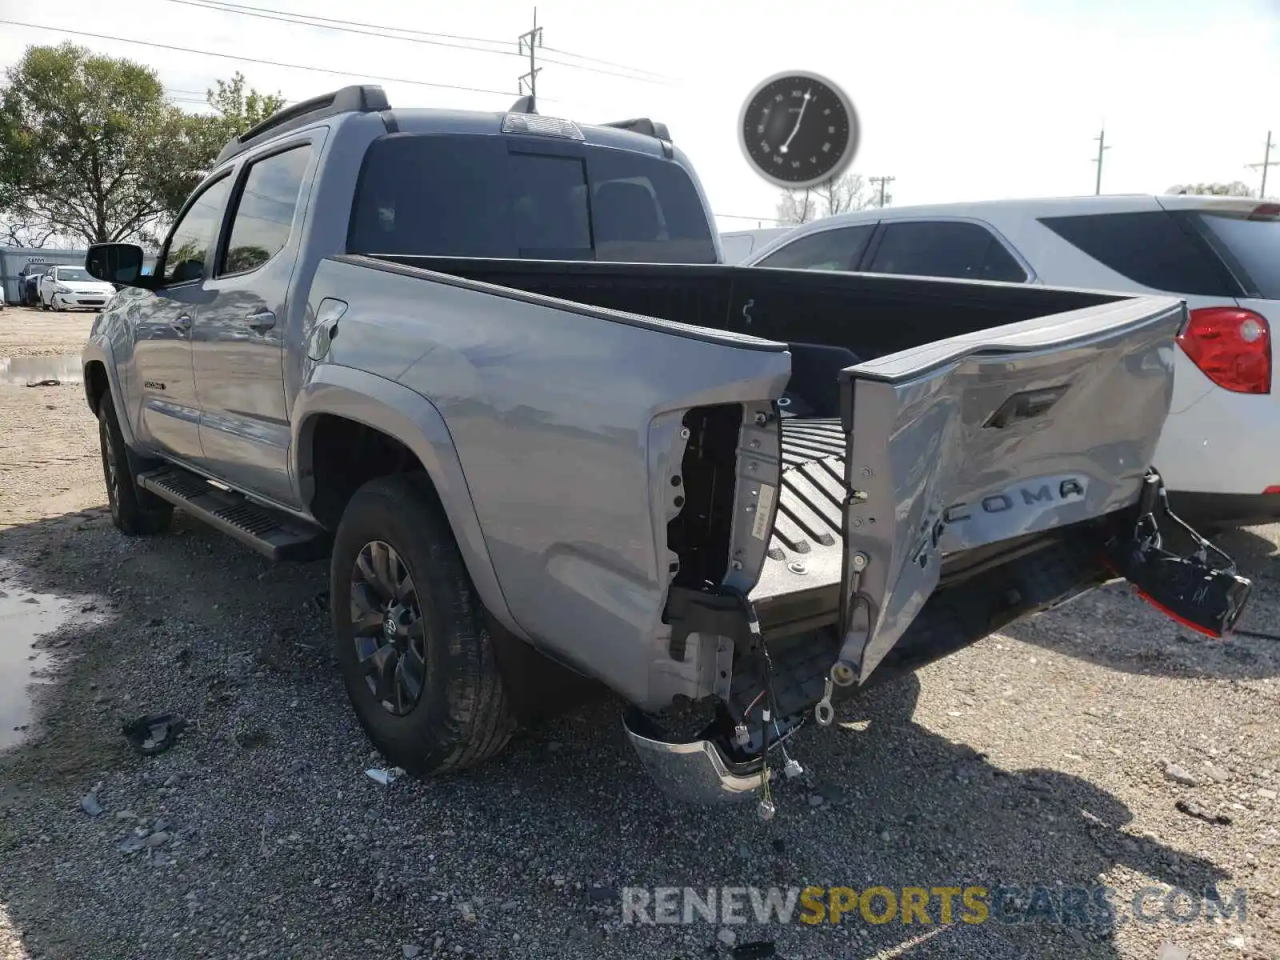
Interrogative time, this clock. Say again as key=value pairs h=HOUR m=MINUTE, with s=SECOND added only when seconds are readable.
h=7 m=3
